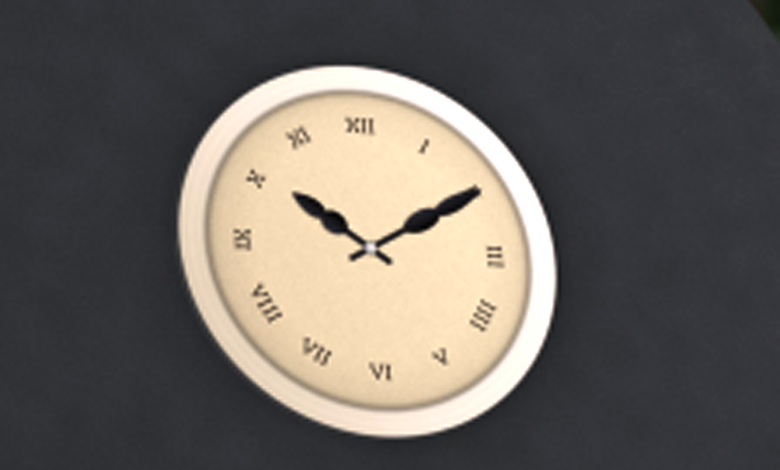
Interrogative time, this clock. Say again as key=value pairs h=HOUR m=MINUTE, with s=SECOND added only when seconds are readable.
h=10 m=10
